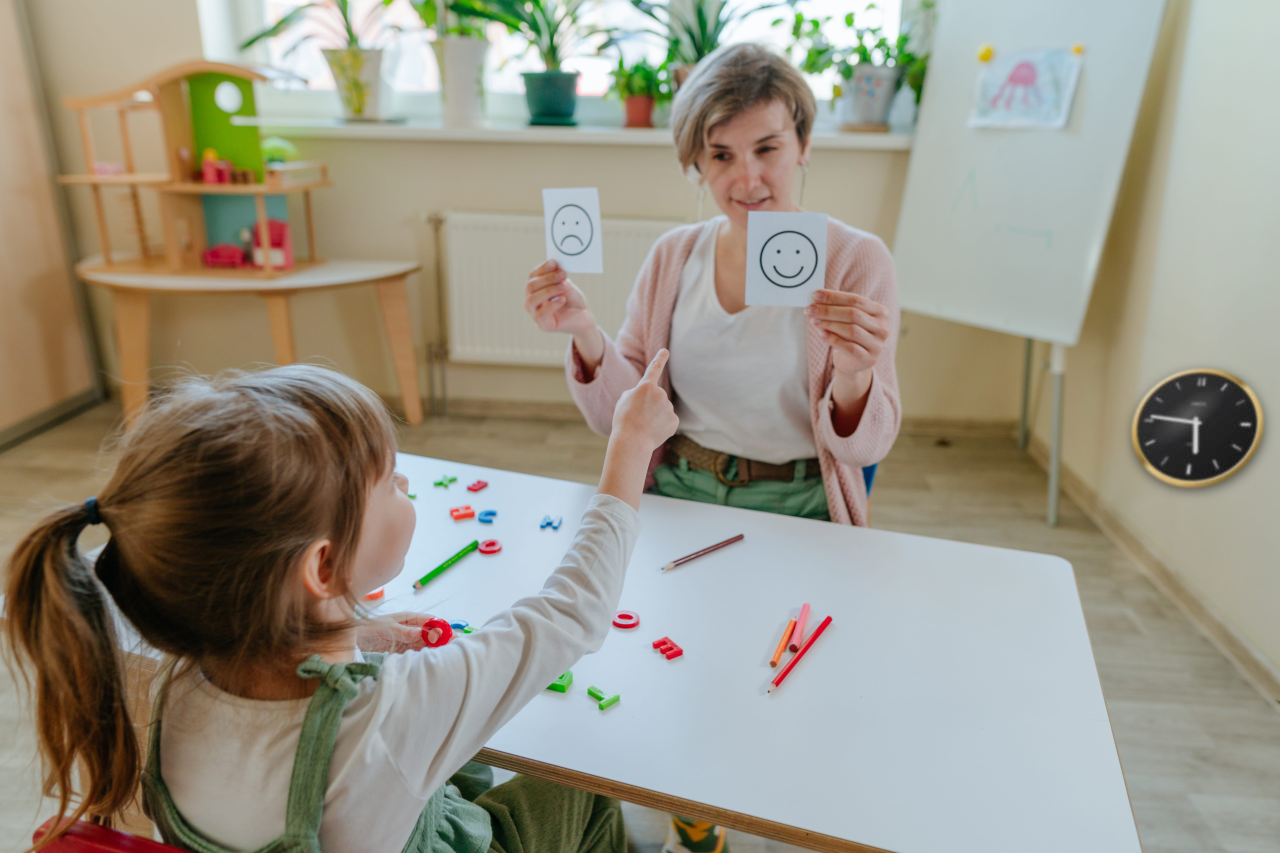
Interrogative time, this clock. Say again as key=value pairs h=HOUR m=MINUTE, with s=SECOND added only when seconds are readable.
h=5 m=46
